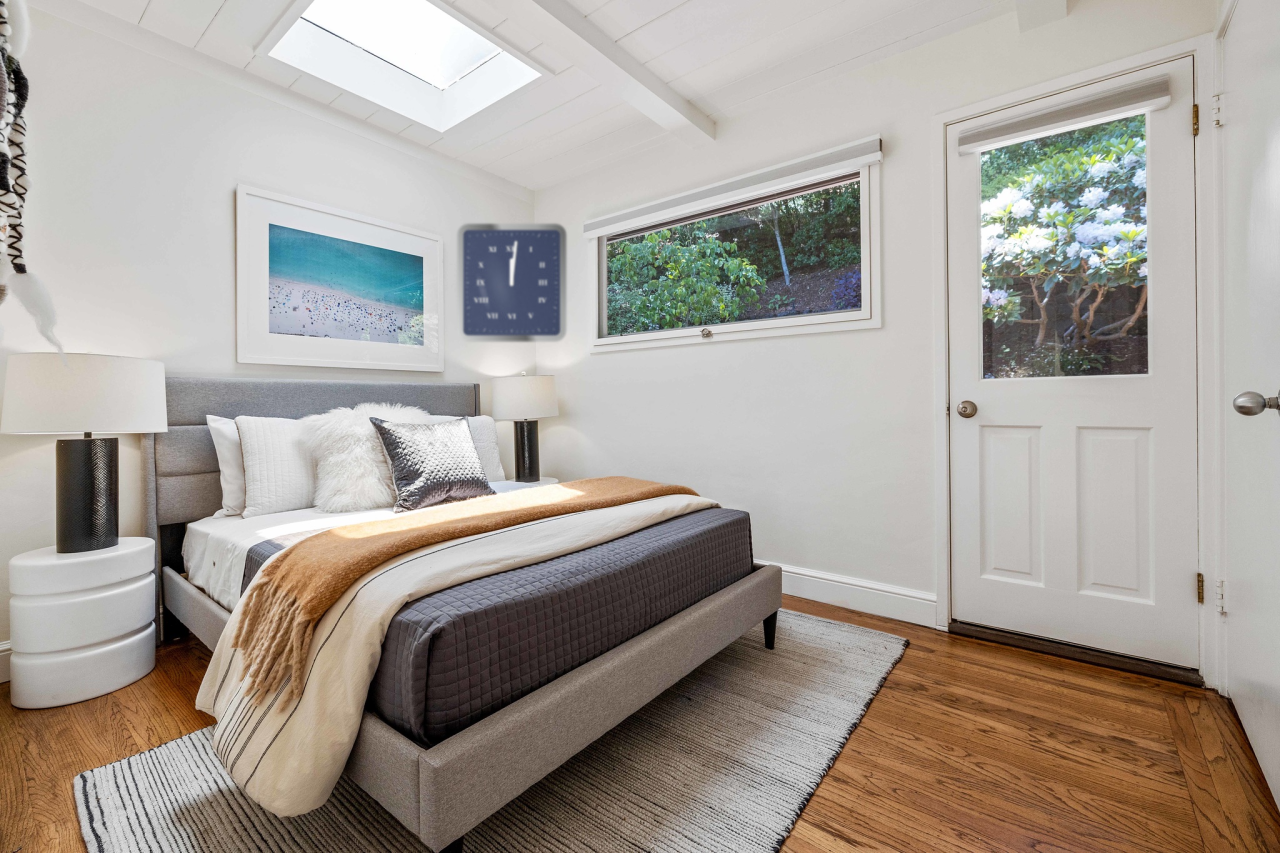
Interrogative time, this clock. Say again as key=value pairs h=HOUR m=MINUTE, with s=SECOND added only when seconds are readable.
h=12 m=1
